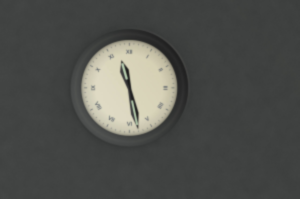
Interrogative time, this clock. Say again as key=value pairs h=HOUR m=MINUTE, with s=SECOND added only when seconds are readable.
h=11 m=28
